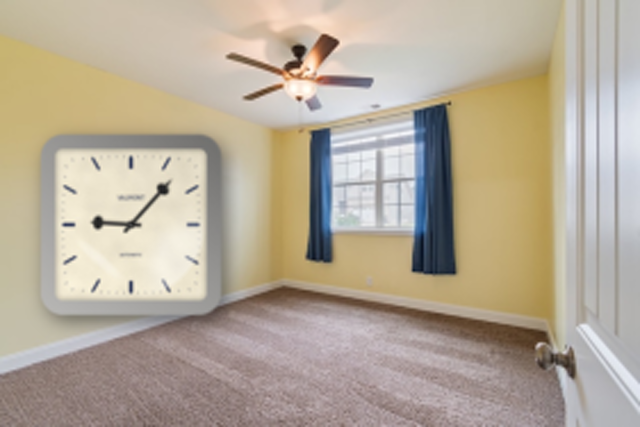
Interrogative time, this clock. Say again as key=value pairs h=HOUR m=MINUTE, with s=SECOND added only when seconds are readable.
h=9 m=7
